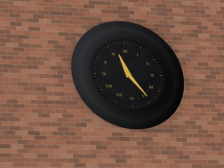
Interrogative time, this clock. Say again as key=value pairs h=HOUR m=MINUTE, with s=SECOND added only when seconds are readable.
h=11 m=24
